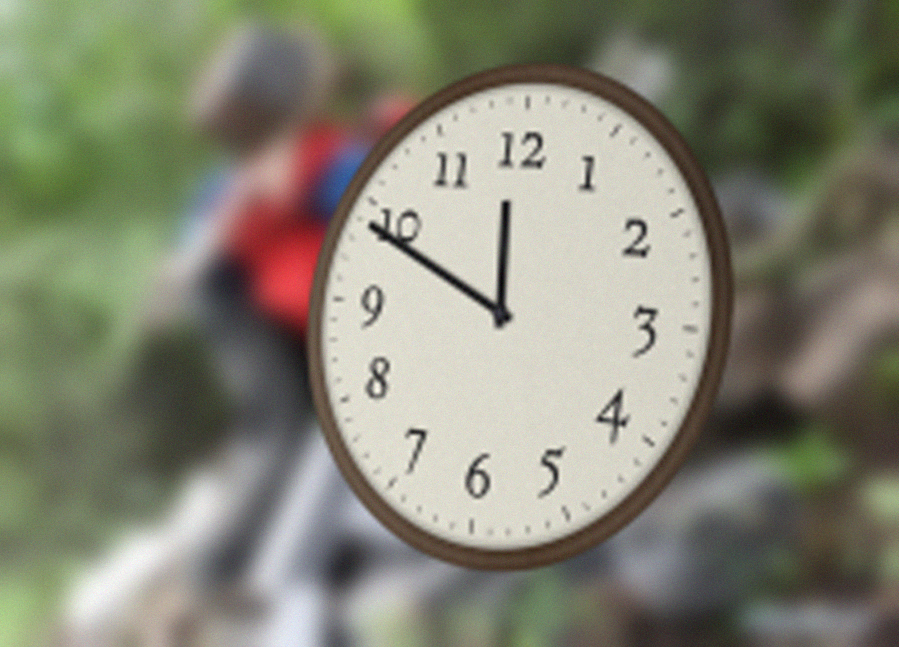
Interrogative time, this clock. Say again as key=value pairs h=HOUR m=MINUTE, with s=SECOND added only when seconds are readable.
h=11 m=49
